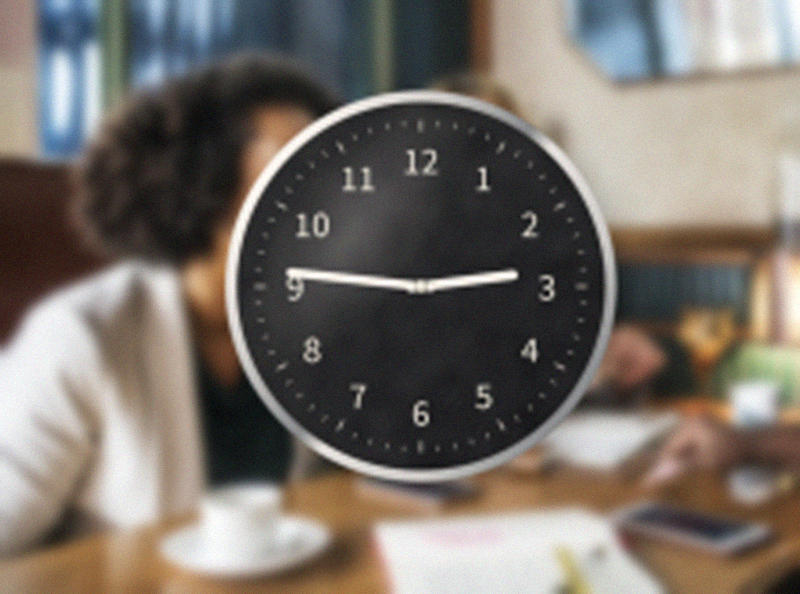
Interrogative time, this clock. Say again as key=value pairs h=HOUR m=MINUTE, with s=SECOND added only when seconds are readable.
h=2 m=46
